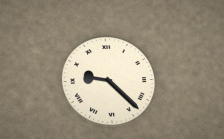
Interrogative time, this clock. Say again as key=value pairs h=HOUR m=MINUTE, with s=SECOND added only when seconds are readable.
h=9 m=23
